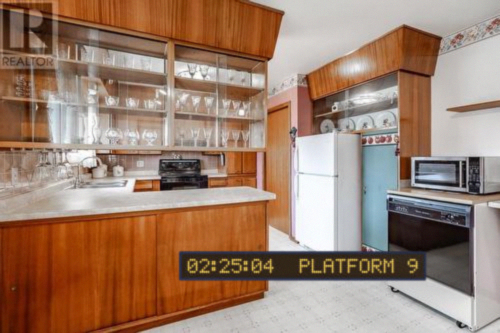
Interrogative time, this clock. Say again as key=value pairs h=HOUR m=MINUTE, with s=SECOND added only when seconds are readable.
h=2 m=25 s=4
